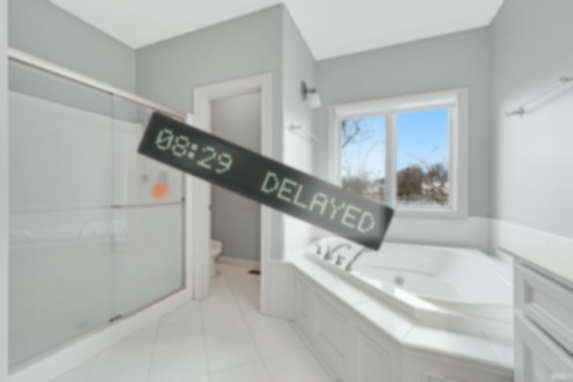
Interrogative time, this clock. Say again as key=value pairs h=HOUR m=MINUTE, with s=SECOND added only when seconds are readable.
h=8 m=29
